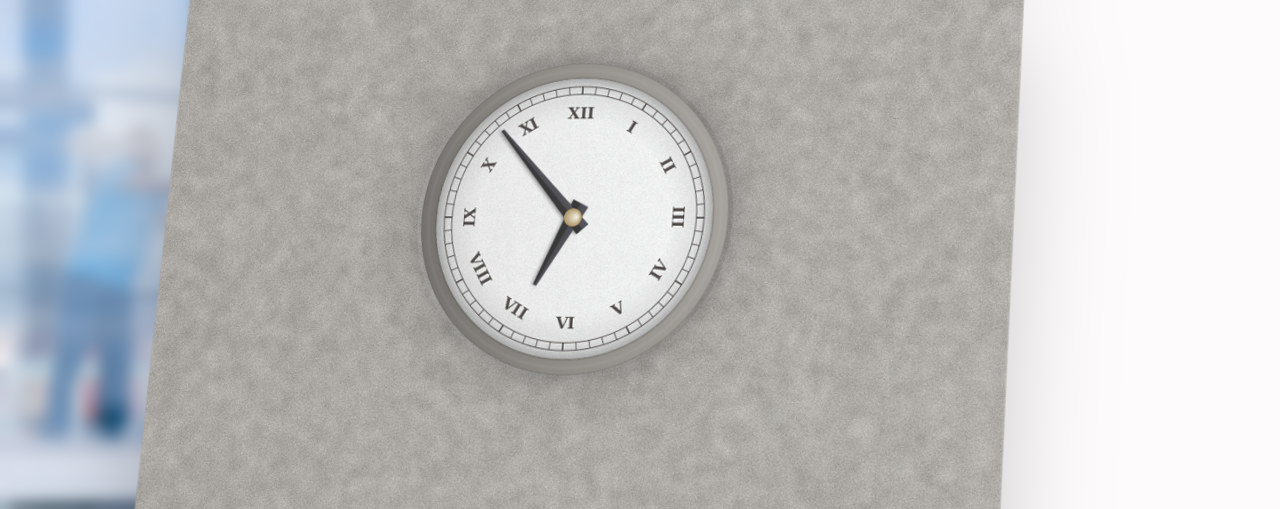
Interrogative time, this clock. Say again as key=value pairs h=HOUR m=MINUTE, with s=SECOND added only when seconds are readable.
h=6 m=53
